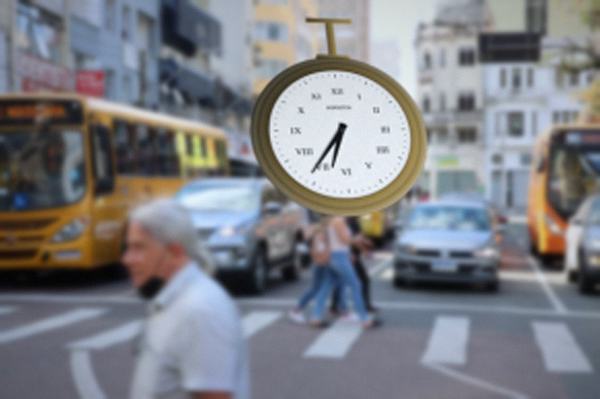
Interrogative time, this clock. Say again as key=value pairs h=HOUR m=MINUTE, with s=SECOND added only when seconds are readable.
h=6 m=36
